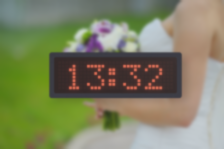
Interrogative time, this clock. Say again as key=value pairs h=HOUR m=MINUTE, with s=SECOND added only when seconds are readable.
h=13 m=32
